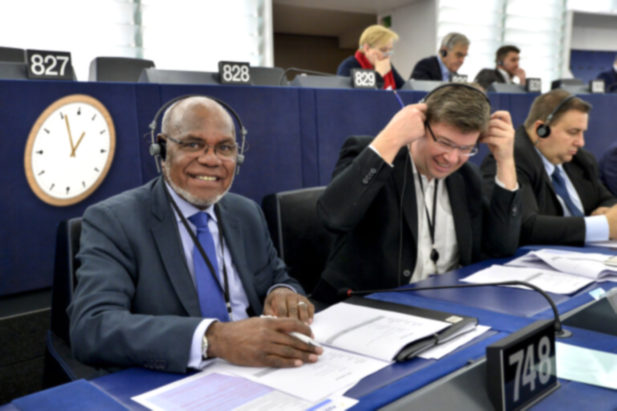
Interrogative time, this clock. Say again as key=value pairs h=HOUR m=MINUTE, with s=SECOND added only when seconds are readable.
h=12 m=56
